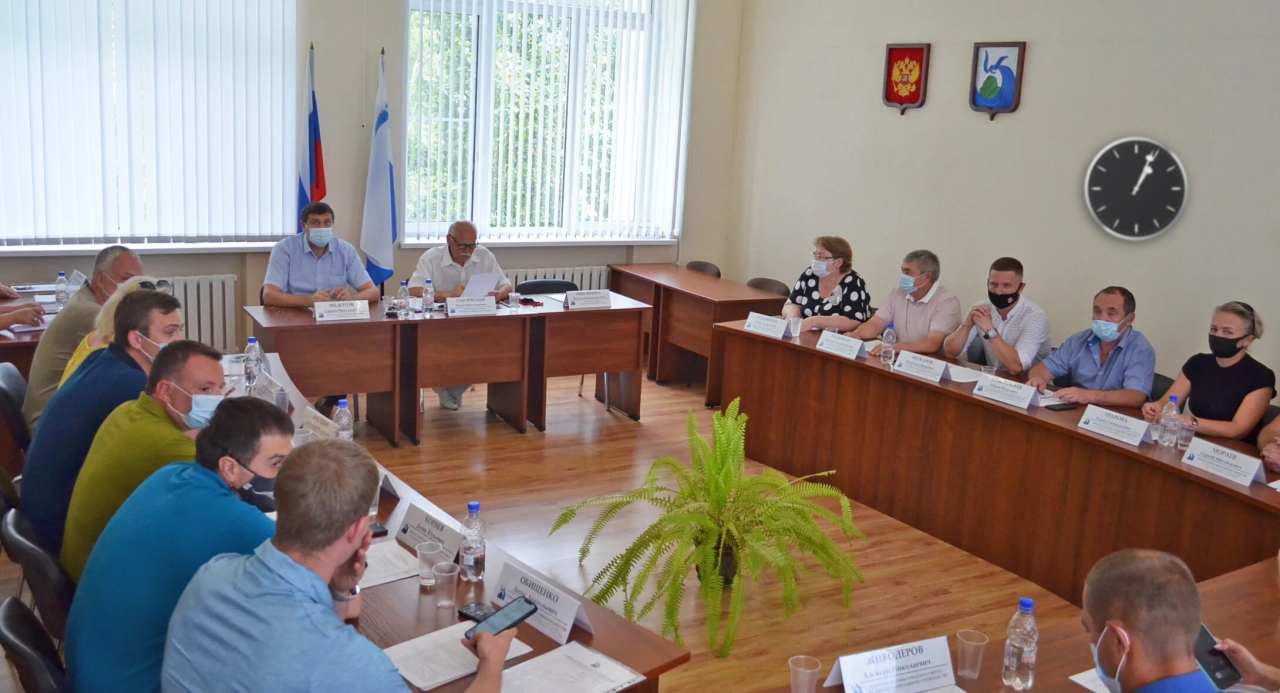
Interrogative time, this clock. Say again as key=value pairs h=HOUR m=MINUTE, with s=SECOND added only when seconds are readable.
h=1 m=4
